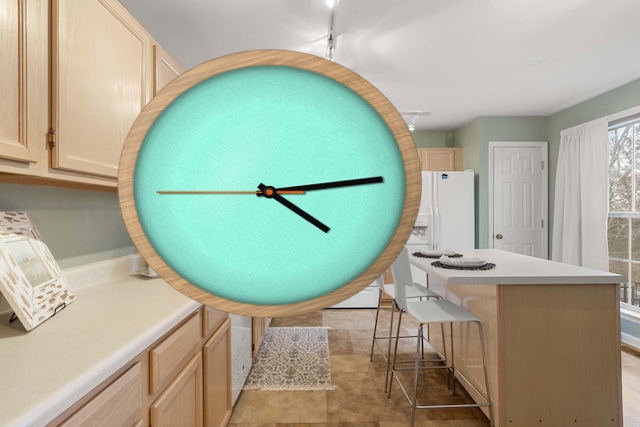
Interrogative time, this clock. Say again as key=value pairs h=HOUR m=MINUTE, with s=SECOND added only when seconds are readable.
h=4 m=13 s=45
